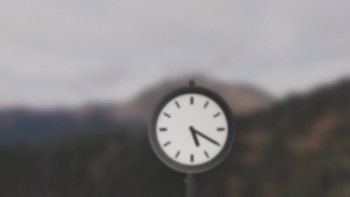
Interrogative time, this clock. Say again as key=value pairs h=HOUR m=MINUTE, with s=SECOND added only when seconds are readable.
h=5 m=20
